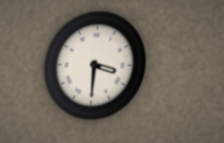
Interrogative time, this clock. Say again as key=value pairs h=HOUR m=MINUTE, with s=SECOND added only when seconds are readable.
h=3 m=30
